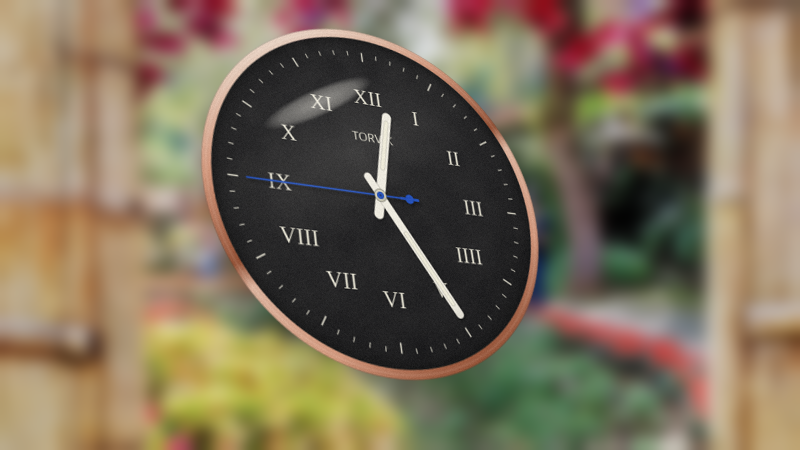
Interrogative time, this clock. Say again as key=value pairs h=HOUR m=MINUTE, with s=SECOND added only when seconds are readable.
h=12 m=24 s=45
